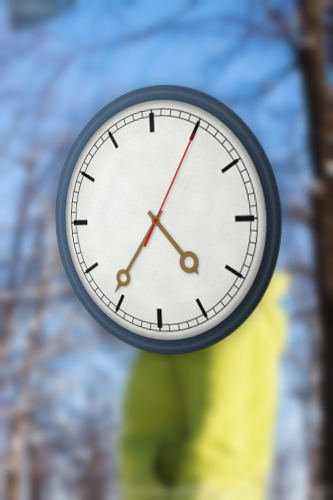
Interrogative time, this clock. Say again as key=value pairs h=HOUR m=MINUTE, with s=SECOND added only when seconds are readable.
h=4 m=36 s=5
